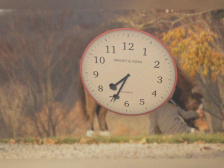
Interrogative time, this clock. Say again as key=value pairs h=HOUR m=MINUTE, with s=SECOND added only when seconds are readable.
h=7 m=34
